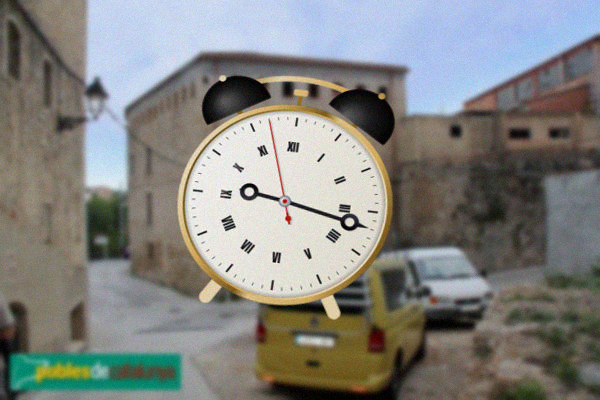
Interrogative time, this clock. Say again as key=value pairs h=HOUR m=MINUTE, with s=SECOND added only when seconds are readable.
h=9 m=16 s=57
